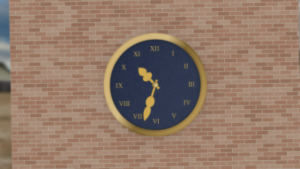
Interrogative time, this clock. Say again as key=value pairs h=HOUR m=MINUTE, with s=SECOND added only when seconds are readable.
h=10 m=33
